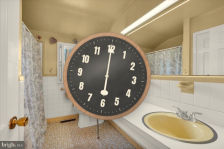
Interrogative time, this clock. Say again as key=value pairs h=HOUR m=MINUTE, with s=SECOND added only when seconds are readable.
h=6 m=0
